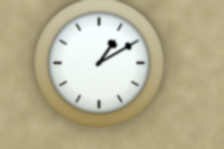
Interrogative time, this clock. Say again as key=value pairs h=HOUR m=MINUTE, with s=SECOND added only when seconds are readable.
h=1 m=10
